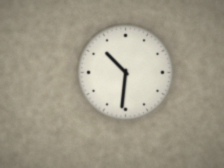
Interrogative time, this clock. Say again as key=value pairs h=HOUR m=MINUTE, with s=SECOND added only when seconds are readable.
h=10 m=31
